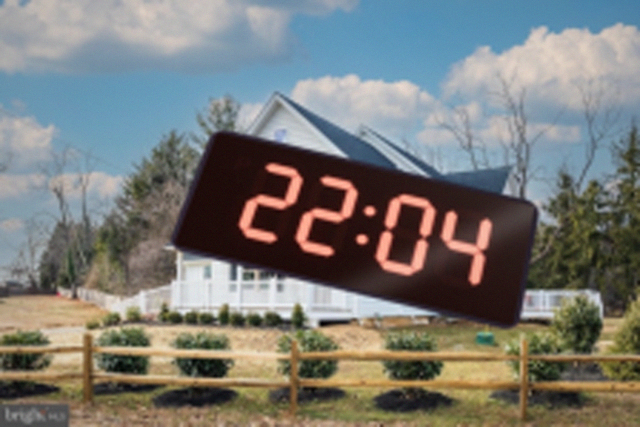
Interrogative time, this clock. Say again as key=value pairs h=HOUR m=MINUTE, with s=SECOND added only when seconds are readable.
h=22 m=4
